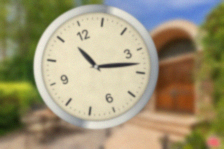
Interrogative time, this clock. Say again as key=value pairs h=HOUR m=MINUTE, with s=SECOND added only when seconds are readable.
h=11 m=18
